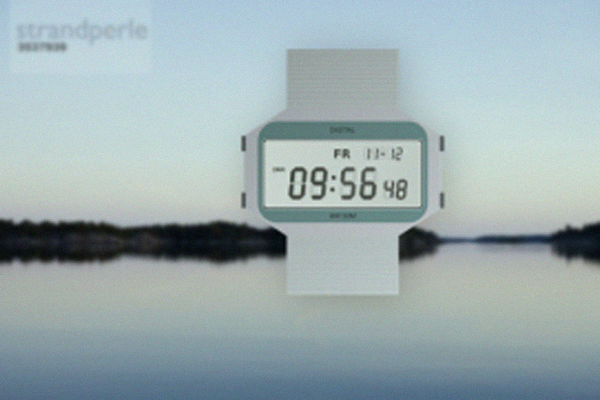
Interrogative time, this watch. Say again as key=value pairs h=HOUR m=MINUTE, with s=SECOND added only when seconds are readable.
h=9 m=56 s=48
